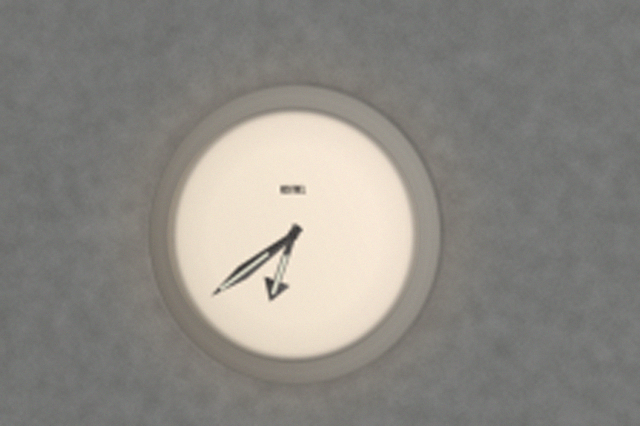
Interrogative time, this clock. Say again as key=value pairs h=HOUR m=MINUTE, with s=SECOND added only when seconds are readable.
h=6 m=39
